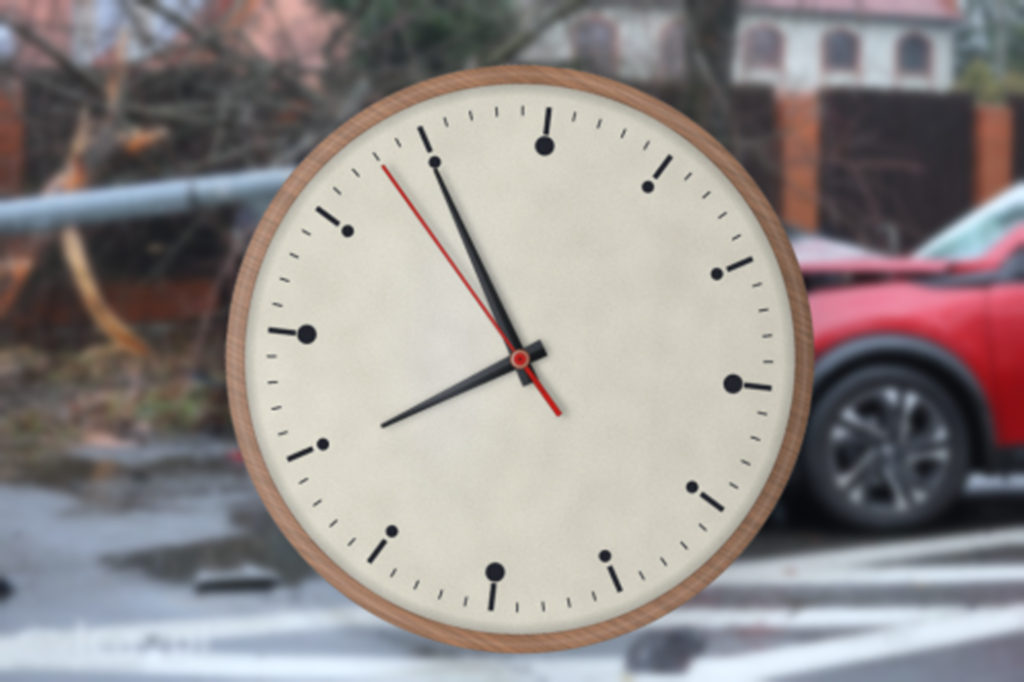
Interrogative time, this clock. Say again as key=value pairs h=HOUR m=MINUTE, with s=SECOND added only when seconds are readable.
h=7 m=54 s=53
